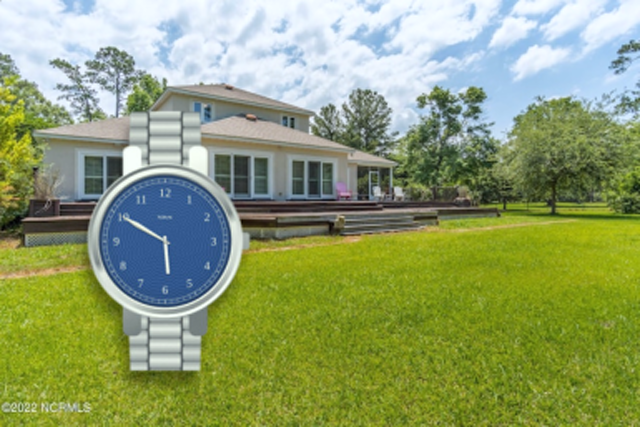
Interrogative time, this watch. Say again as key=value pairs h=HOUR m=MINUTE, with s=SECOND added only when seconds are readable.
h=5 m=50
